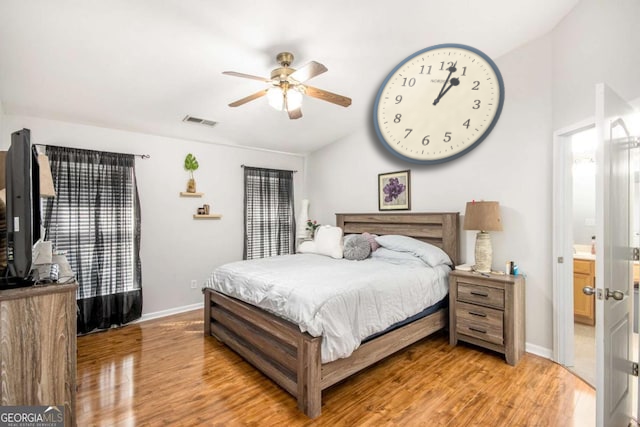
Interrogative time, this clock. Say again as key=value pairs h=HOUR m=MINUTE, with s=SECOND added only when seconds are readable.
h=1 m=2
